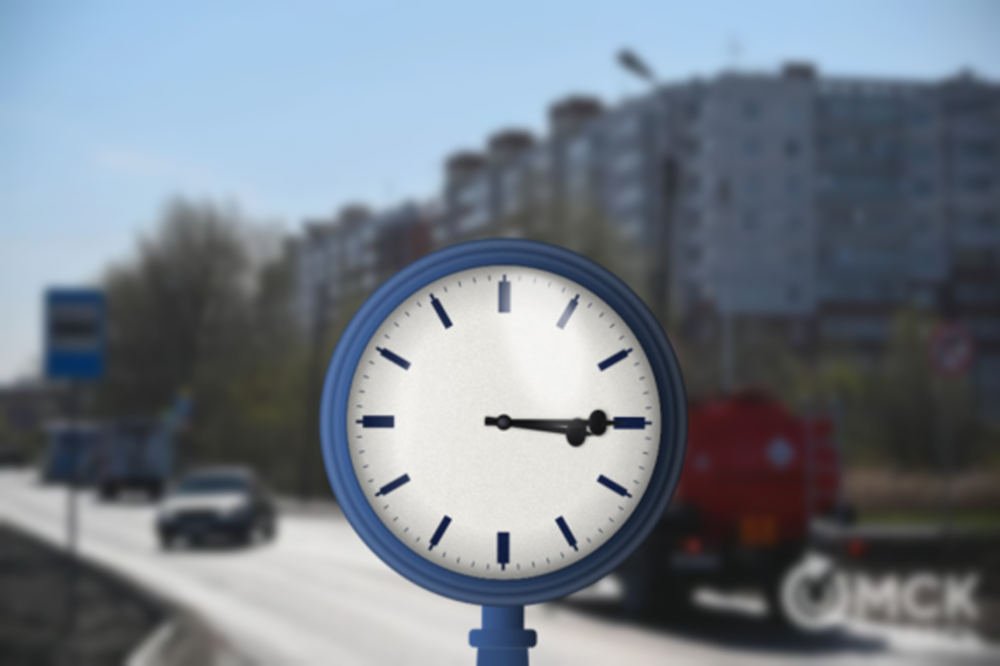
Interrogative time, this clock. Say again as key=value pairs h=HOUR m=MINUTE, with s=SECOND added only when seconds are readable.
h=3 m=15
